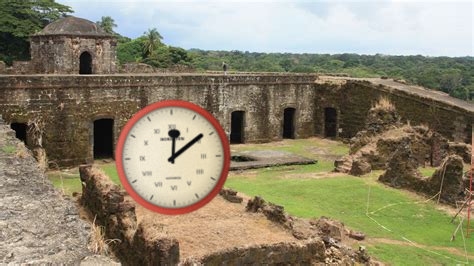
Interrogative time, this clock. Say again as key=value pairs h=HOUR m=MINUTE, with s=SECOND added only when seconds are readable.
h=12 m=9
